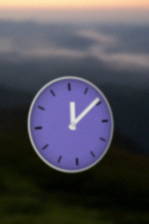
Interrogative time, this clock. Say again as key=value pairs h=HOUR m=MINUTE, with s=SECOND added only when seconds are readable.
h=12 m=9
